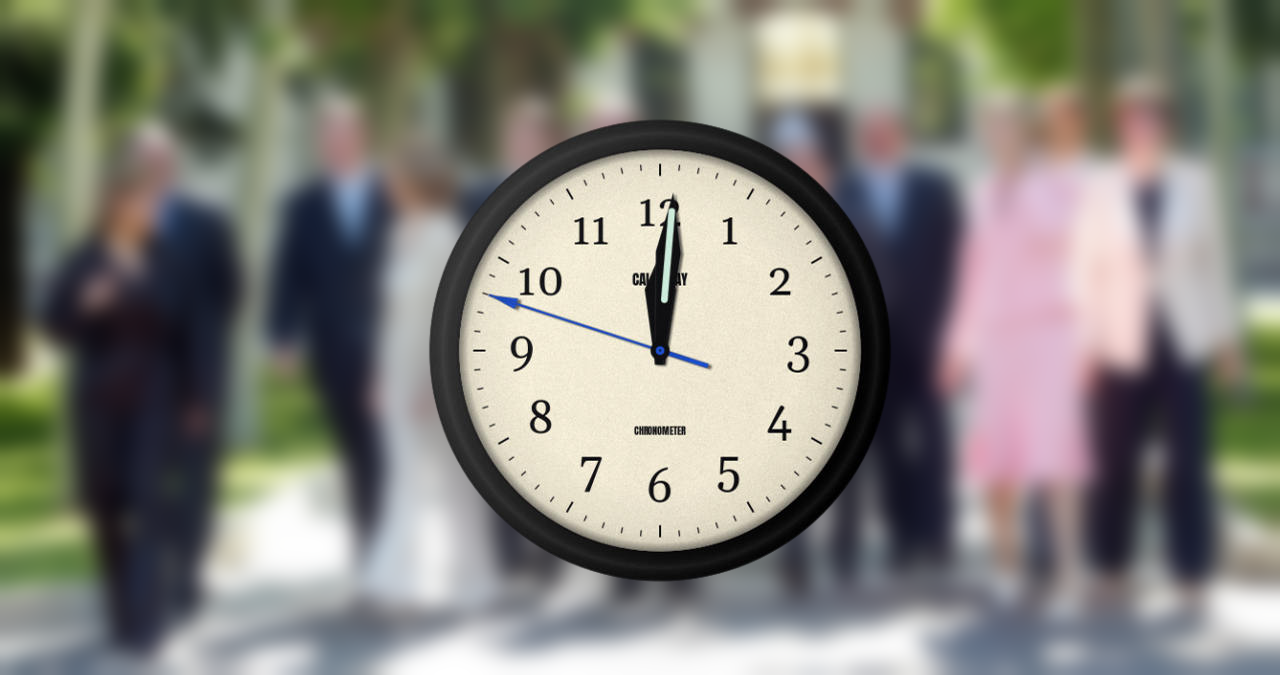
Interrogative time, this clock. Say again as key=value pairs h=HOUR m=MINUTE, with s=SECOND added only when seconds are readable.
h=12 m=0 s=48
